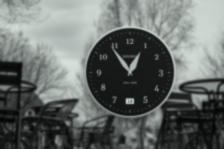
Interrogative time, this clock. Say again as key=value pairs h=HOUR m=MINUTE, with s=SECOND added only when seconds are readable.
h=12 m=54
